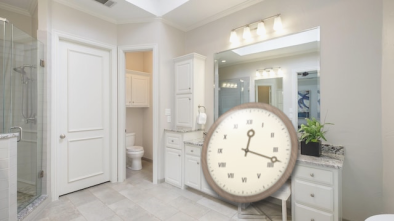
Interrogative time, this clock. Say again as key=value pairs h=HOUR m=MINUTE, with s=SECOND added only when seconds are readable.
h=12 m=18
